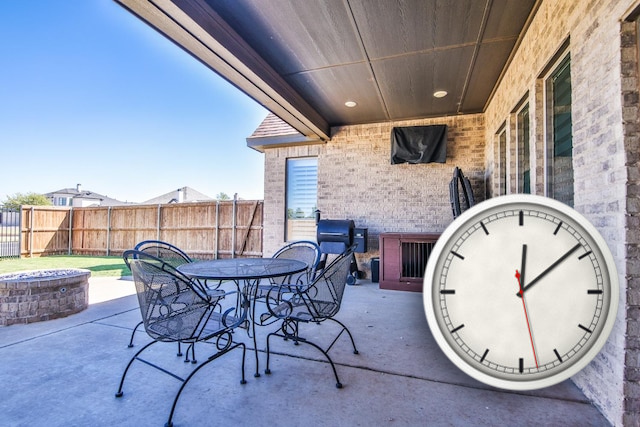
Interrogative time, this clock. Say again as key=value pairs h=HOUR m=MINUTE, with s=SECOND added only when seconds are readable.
h=12 m=8 s=28
